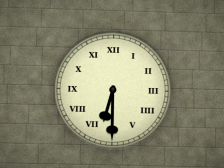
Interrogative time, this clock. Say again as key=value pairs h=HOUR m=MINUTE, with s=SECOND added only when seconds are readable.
h=6 m=30
